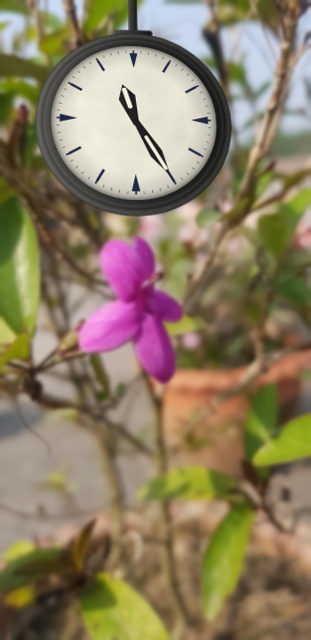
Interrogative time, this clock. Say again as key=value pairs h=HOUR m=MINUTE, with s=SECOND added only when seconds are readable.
h=11 m=25
